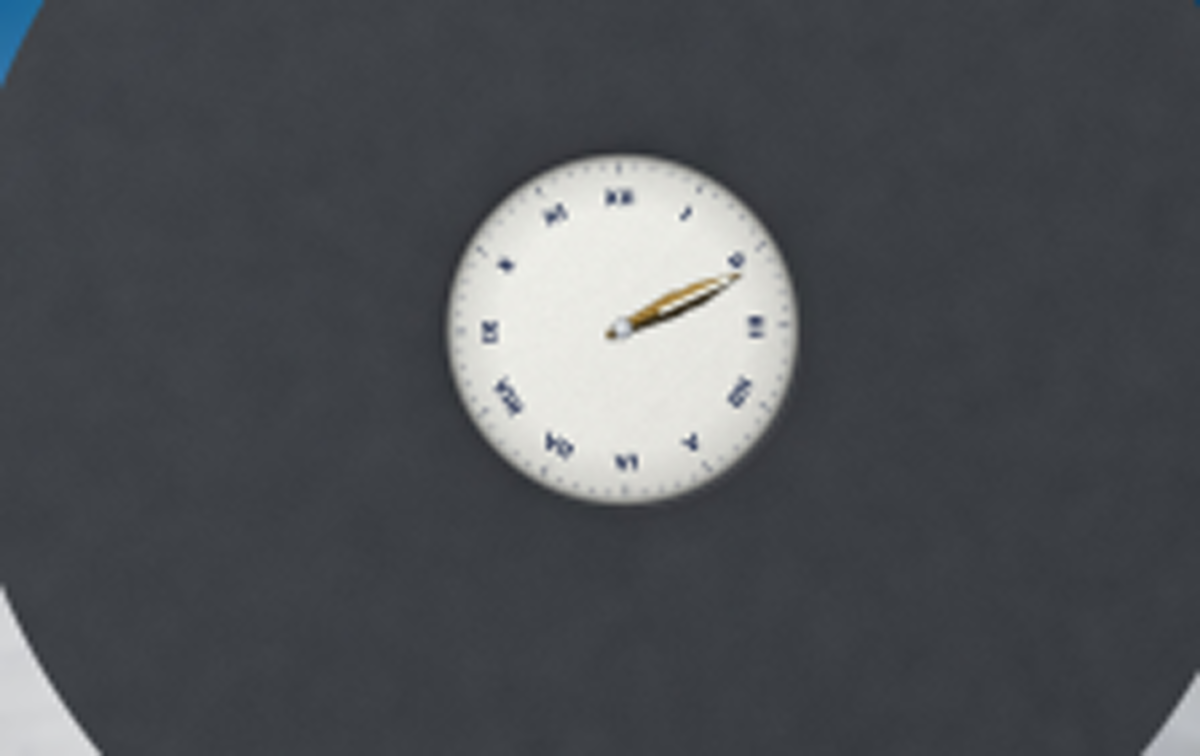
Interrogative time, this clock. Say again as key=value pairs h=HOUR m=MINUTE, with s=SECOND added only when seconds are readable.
h=2 m=11
